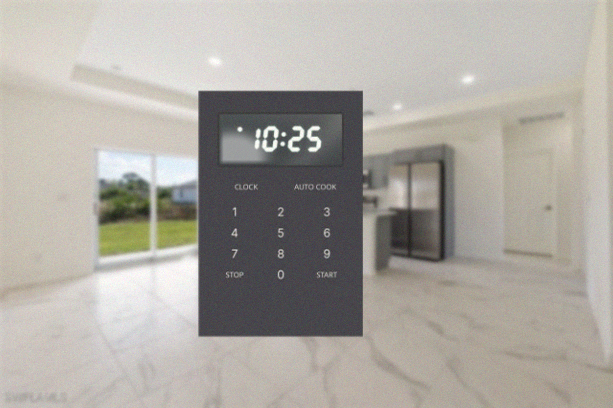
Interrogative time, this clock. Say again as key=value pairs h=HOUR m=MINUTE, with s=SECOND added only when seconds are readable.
h=10 m=25
